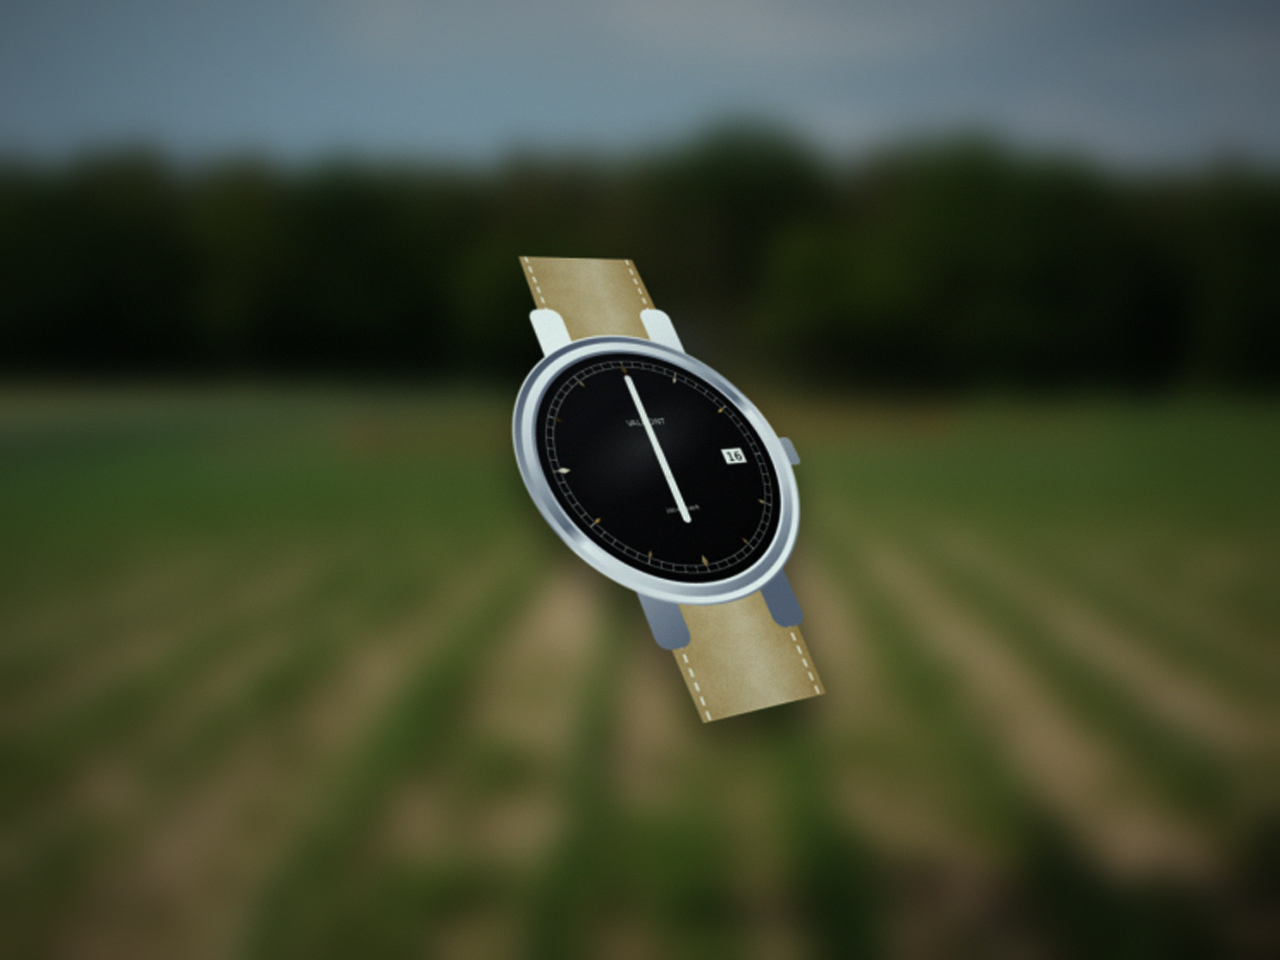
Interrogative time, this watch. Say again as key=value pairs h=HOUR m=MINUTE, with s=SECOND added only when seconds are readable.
h=6 m=0
